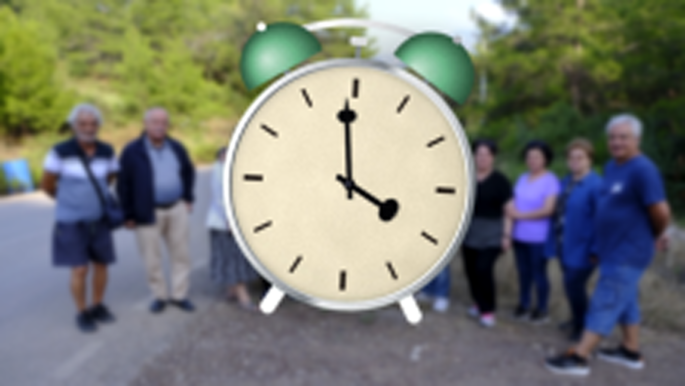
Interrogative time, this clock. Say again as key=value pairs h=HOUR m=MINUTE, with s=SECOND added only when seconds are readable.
h=3 m=59
